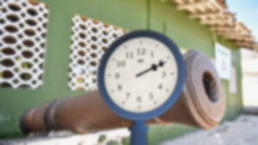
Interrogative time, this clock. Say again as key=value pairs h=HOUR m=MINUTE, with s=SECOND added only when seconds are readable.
h=2 m=11
